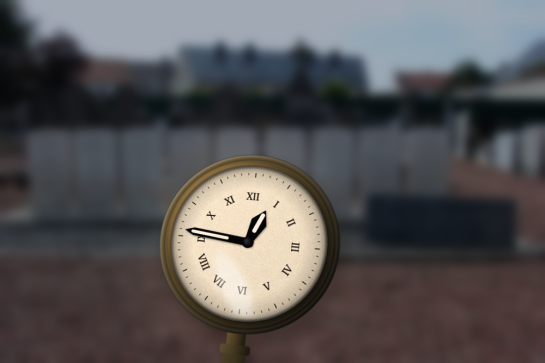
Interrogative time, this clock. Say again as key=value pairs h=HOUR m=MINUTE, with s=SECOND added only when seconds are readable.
h=12 m=46
